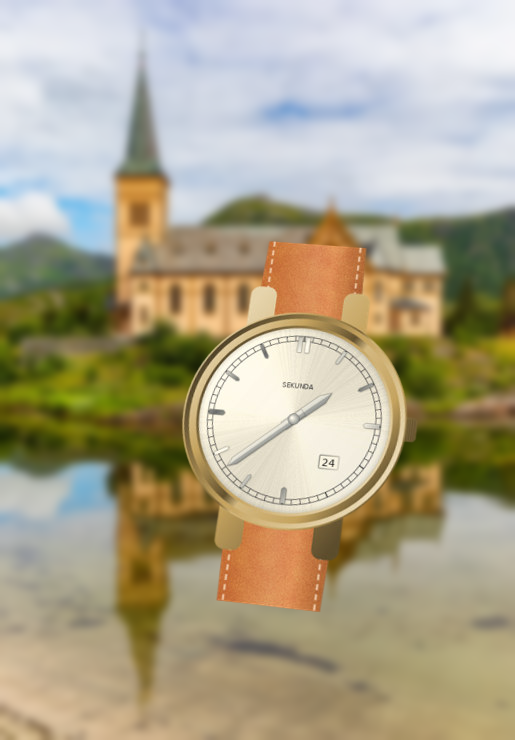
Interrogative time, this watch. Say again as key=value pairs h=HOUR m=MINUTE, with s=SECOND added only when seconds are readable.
h=1 m=38
